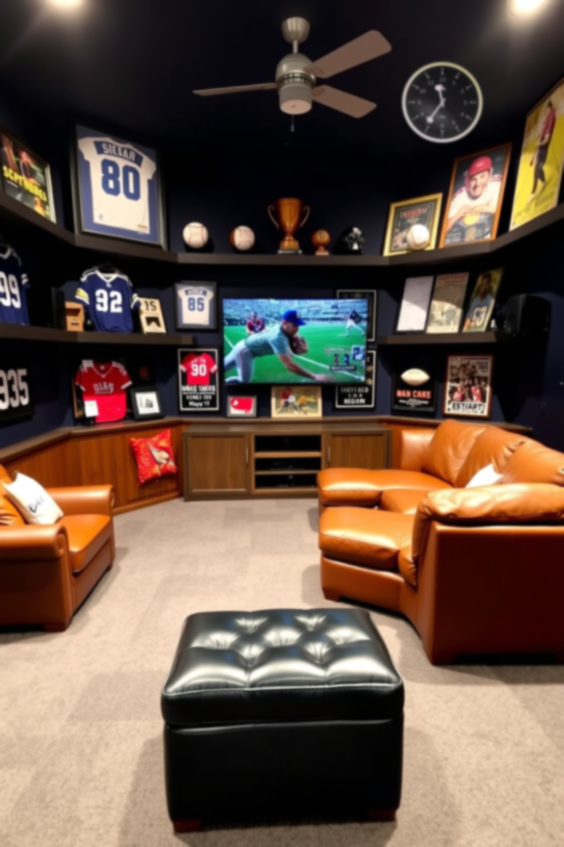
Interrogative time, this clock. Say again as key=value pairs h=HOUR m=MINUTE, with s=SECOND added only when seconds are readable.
h=11 m=36
